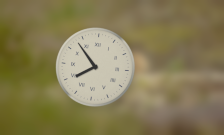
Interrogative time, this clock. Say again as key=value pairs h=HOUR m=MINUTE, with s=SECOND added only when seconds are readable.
h=7 m=53
